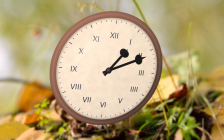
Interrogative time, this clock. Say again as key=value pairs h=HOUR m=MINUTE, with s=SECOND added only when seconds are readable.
h=1 m=11
